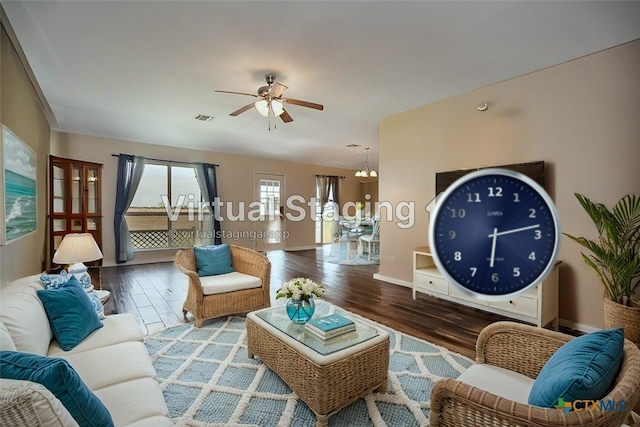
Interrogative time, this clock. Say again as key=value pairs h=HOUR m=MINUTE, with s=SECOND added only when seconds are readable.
h=6 m=13
